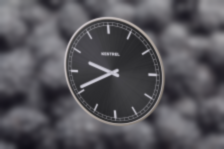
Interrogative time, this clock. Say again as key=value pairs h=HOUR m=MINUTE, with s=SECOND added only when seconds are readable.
h=9 m=41
